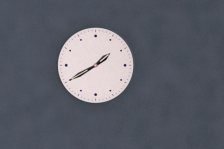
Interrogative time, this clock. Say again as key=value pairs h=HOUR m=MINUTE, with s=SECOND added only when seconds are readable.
h=1 m=40
